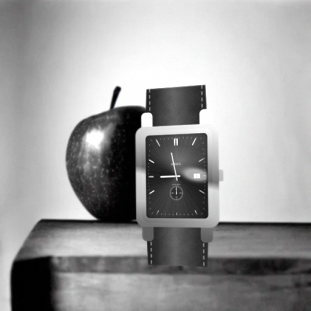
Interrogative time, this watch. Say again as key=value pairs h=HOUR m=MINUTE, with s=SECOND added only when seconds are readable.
h=8 m=58
